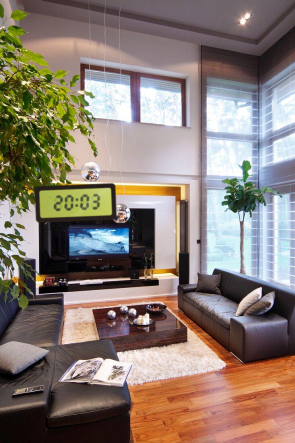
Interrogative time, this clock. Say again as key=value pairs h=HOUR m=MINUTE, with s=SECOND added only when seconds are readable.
h=20 m=3
